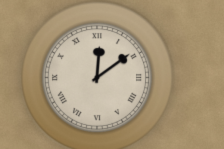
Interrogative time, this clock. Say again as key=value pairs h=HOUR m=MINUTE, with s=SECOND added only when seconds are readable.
h=12 m=9
